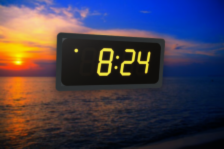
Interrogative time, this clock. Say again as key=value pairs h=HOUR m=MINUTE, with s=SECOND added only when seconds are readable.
h=8 m=24
